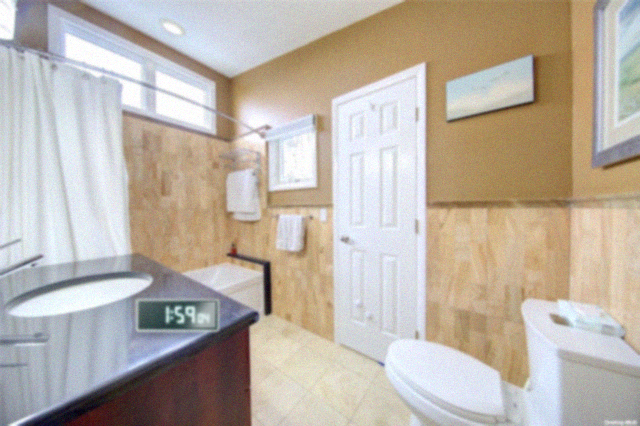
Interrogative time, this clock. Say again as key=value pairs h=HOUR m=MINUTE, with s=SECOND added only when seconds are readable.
h=1 m=59
